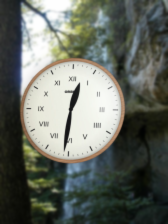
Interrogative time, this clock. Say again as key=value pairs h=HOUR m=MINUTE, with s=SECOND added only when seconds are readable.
h=12 m=31
